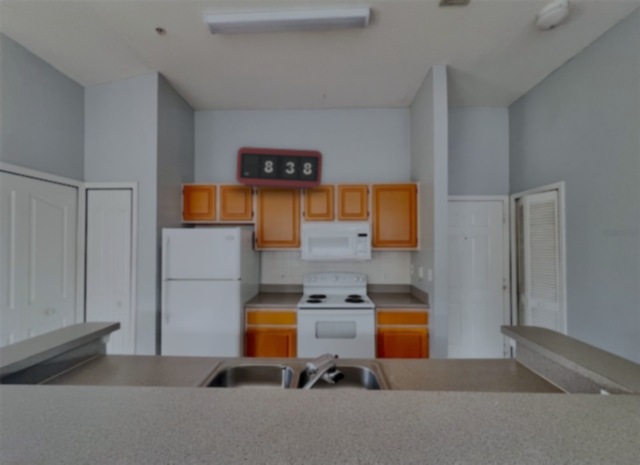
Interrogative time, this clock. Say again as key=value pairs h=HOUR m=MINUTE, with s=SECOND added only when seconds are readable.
h=8 m=38
